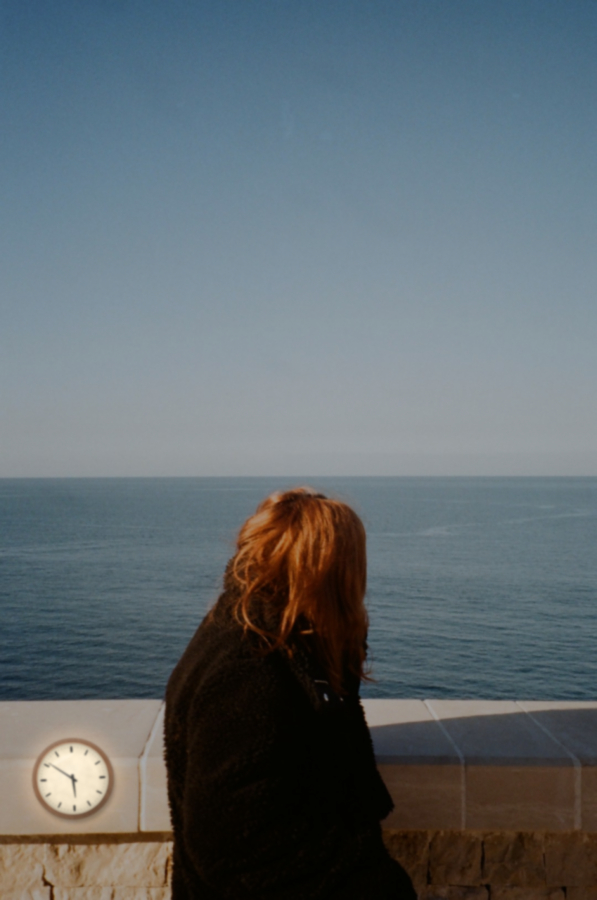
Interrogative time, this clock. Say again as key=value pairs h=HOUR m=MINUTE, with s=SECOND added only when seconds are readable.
h=5 m=51
